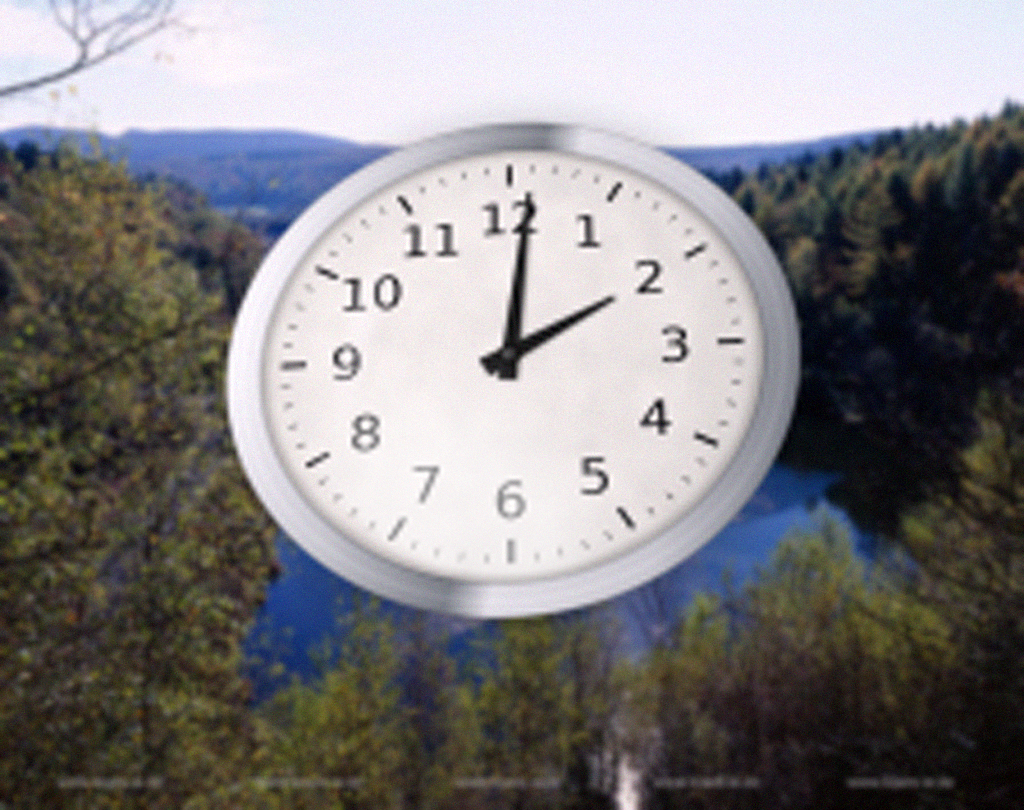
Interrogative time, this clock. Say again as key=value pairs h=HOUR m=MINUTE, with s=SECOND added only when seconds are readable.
h=2 m=1
